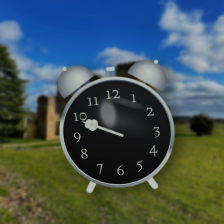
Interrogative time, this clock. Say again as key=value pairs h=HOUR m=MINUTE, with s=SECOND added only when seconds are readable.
h=9 m=49
